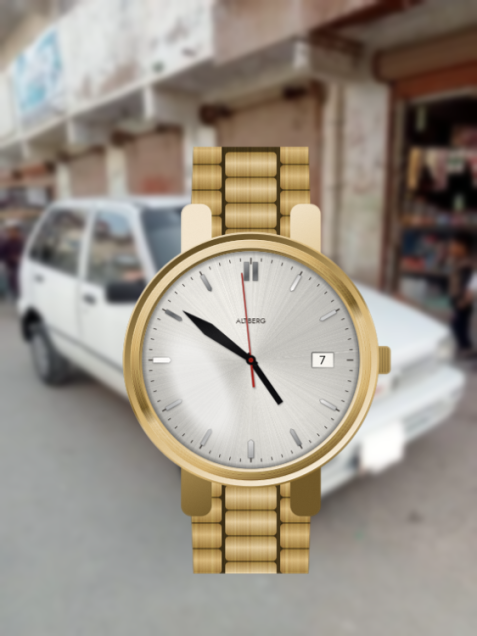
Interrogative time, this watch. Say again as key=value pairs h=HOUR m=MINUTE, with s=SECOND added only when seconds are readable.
h=4 m=50 s=59
